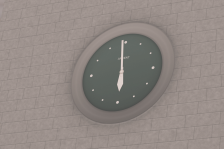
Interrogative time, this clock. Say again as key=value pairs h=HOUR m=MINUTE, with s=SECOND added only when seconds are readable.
h=5 m=59
